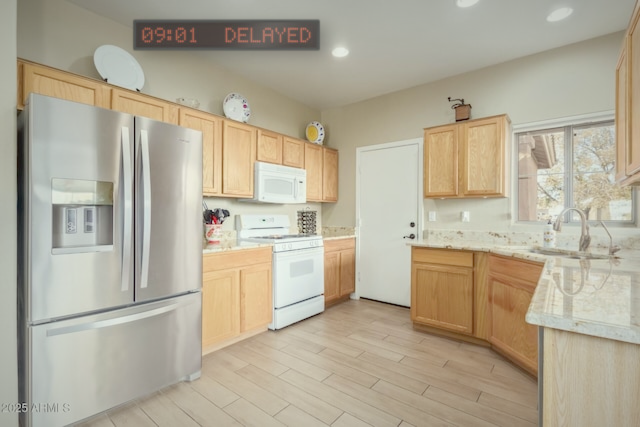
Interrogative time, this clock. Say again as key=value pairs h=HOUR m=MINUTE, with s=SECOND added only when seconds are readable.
h=9 m=1
